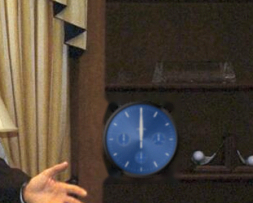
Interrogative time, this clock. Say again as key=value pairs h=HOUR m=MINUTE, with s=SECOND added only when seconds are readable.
h=12 m=0
